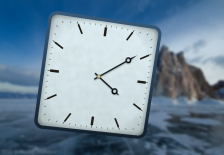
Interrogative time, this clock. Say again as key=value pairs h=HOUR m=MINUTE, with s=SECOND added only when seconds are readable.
h=4 m=9
